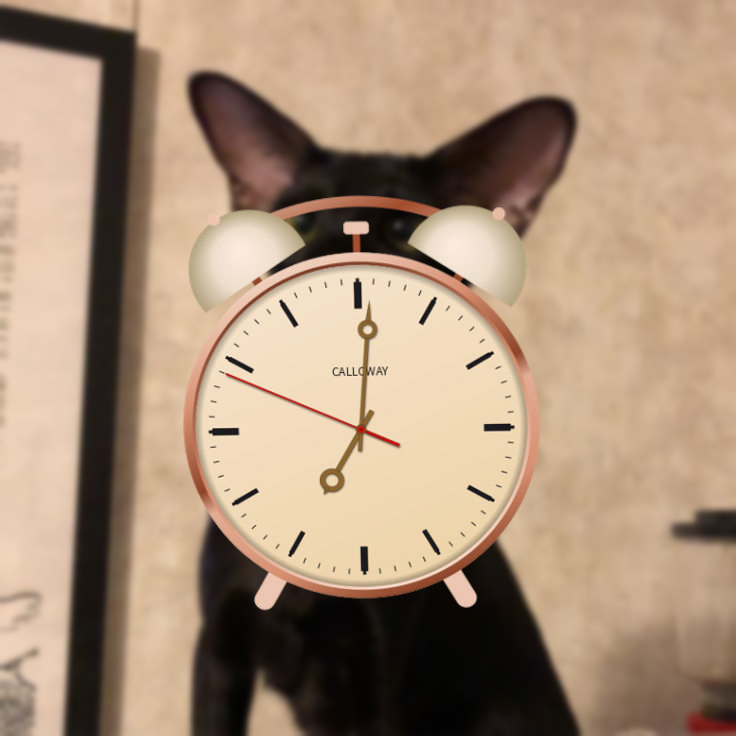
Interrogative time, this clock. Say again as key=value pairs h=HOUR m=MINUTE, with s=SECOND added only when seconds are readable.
h=7 m=0 s=49
